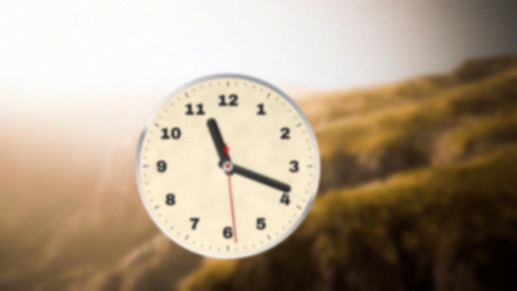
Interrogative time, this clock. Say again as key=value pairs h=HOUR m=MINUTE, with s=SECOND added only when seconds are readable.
h=11 m=18 s=29
